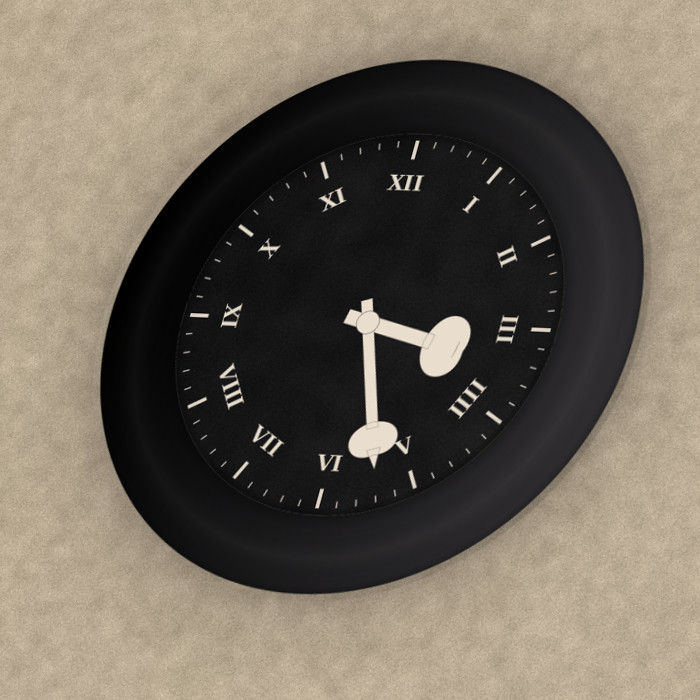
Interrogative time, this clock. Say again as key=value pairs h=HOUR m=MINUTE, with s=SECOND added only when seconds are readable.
h=3 m=27
